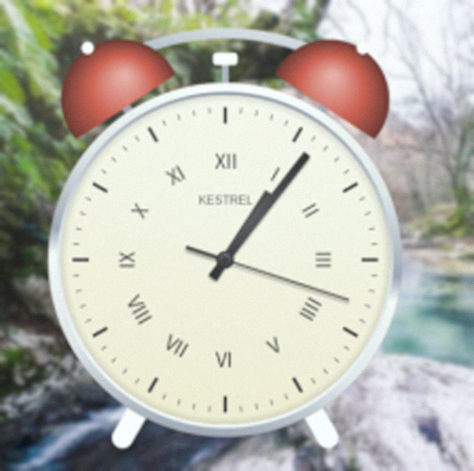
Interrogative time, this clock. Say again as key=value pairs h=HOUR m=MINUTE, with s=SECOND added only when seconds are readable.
h=1 m=6 s=18
